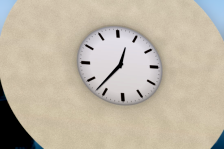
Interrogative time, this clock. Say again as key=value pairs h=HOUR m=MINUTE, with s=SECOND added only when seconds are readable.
h=12 m=37
